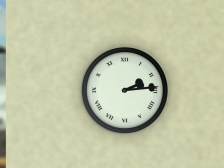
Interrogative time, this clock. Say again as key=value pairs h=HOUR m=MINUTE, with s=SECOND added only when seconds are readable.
h=2 m=14
